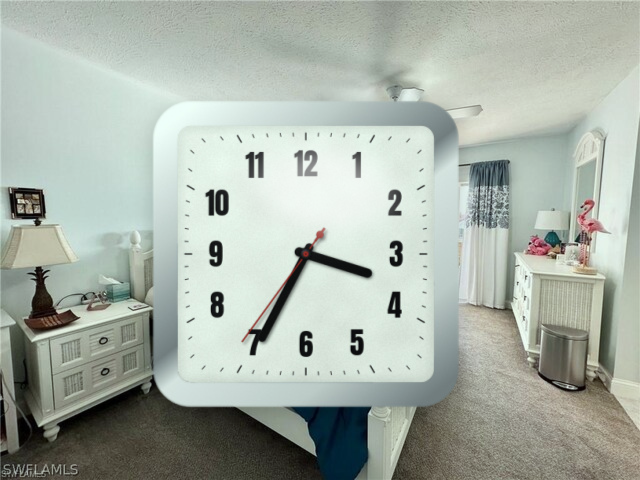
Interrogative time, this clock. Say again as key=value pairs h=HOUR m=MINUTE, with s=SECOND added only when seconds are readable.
h=3 m=34 s=36
